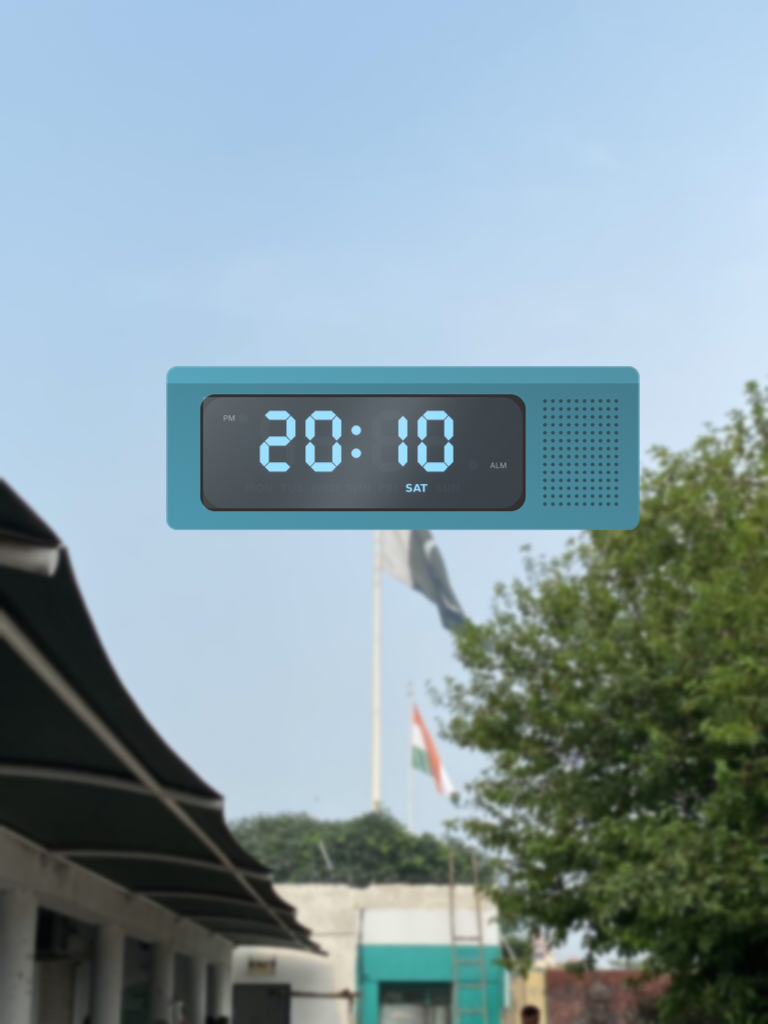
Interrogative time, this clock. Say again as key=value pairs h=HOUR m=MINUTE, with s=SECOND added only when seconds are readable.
h=20 m=10
